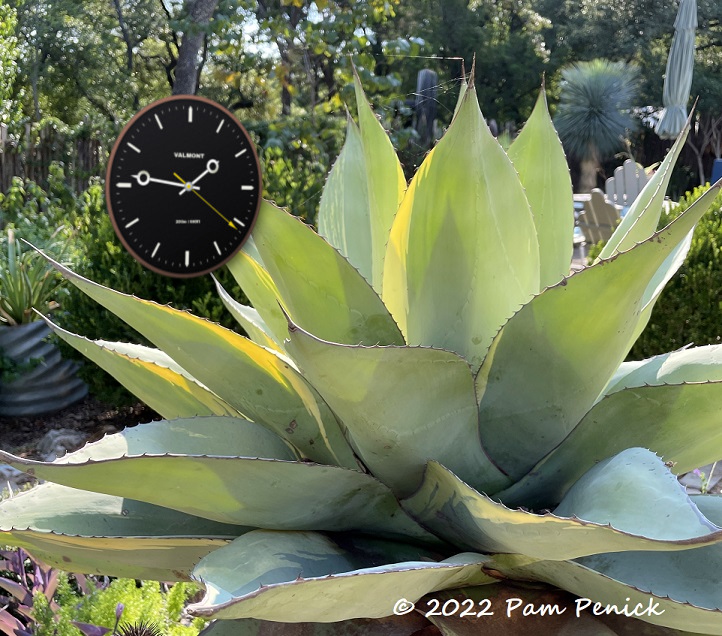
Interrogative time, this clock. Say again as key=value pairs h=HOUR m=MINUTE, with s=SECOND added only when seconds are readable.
h=1 m=46 s=21
